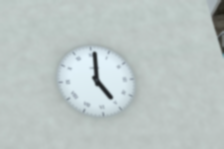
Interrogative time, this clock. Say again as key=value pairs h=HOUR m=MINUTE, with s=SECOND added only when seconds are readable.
h=5 m=1
